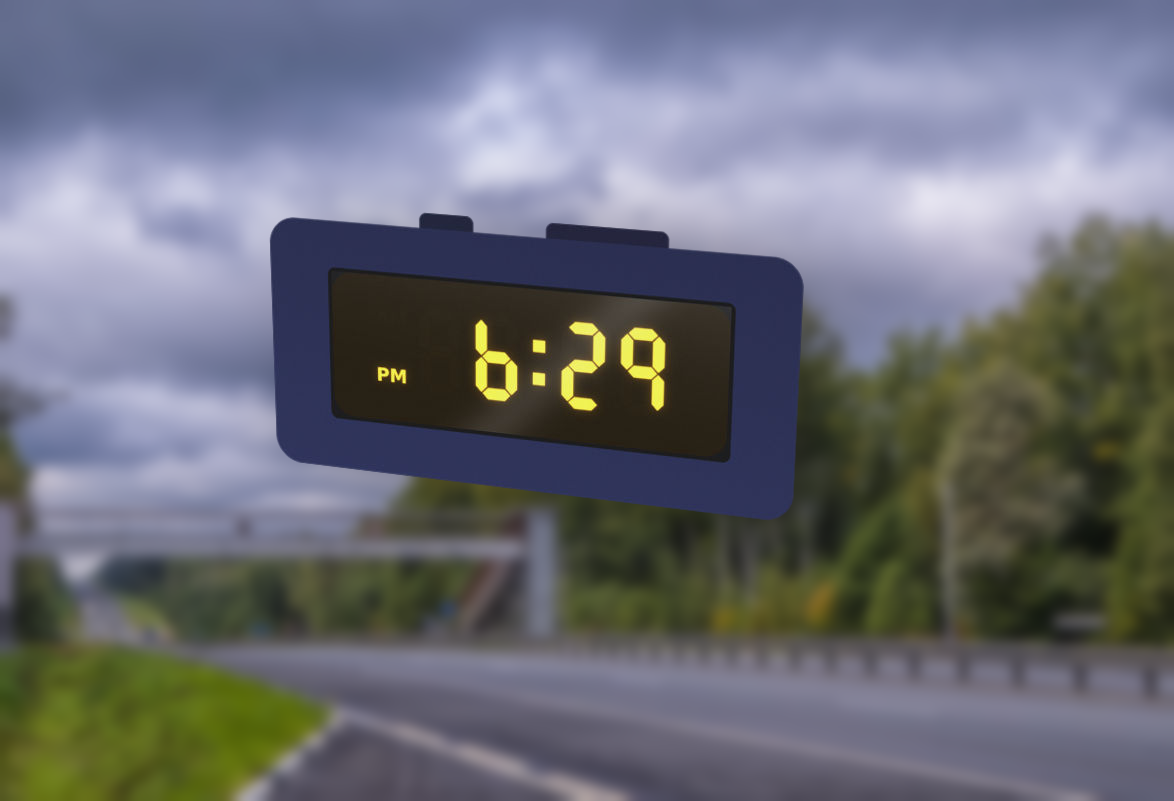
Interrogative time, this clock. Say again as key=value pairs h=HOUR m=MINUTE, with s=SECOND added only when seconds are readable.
h=6 m=29
